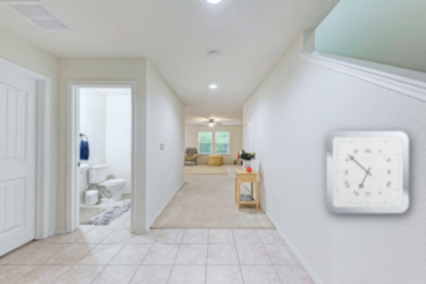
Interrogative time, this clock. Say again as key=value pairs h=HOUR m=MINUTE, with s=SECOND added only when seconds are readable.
h=6 m=52
